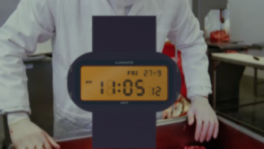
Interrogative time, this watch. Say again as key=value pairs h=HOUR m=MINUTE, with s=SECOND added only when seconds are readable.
h=11 m=5 s=12
